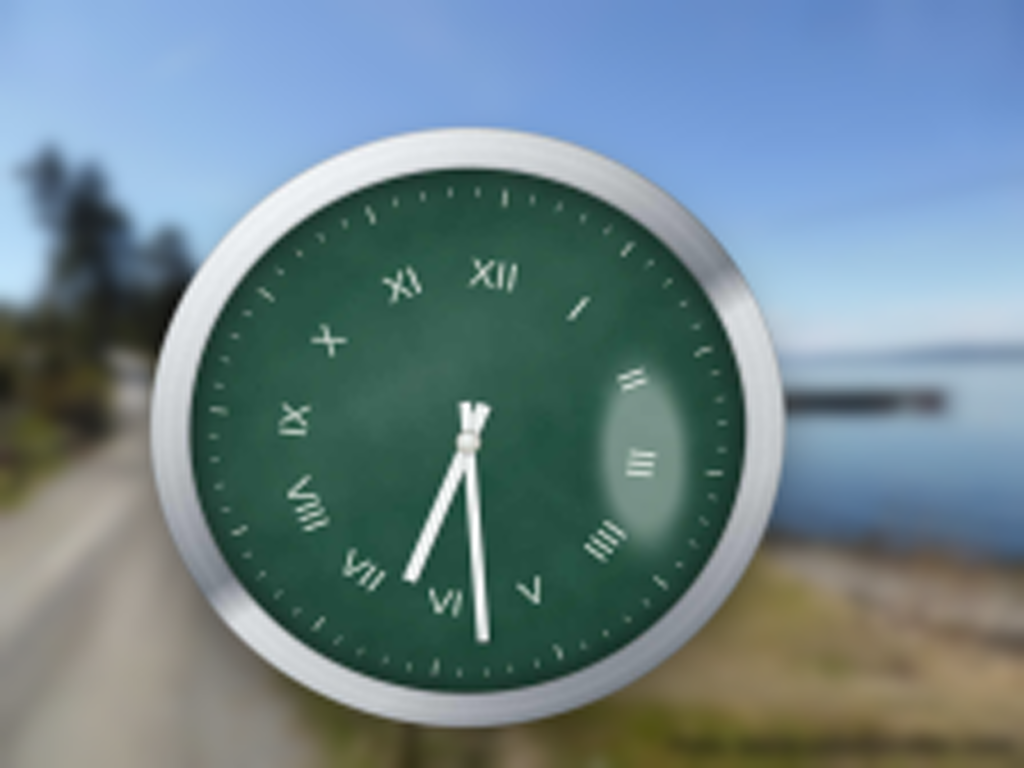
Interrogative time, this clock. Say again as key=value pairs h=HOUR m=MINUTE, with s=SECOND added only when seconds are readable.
h=6 m=28
